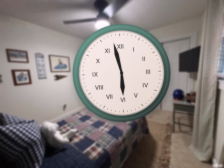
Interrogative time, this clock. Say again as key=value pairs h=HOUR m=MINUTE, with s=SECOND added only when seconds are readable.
h=5 m=58
